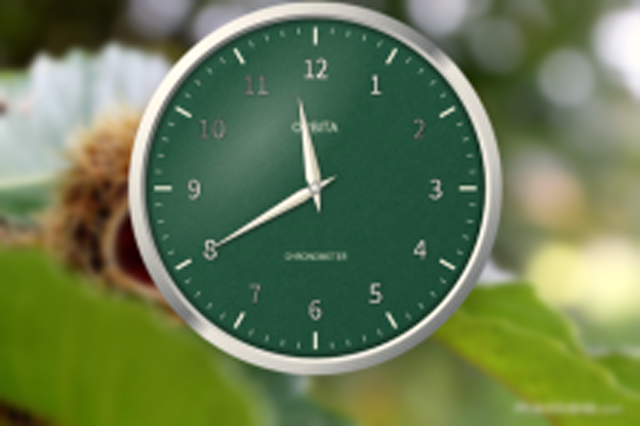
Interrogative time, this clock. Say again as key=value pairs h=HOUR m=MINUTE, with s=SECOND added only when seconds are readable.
h=11 m=40
